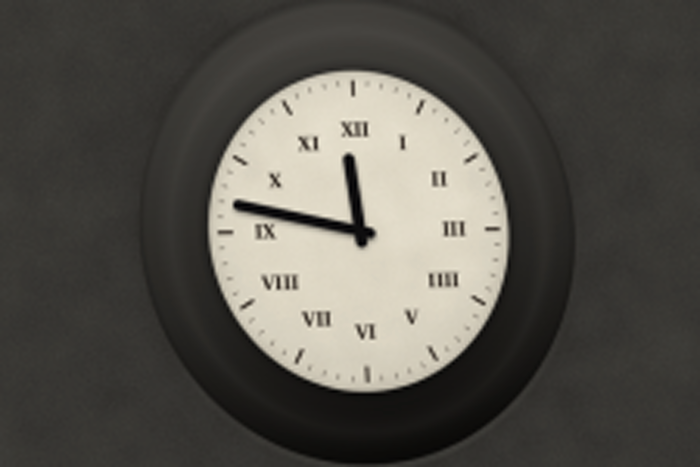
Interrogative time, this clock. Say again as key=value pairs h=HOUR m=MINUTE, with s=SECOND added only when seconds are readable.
h=11 m=47
